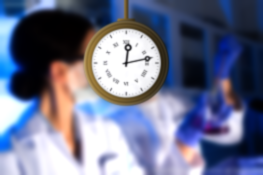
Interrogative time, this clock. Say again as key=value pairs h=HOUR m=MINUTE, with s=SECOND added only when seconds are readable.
h=12 m=13
